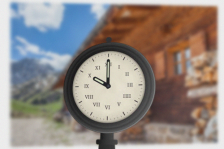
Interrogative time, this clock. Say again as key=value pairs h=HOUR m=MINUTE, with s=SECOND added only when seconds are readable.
h=10 m=0
